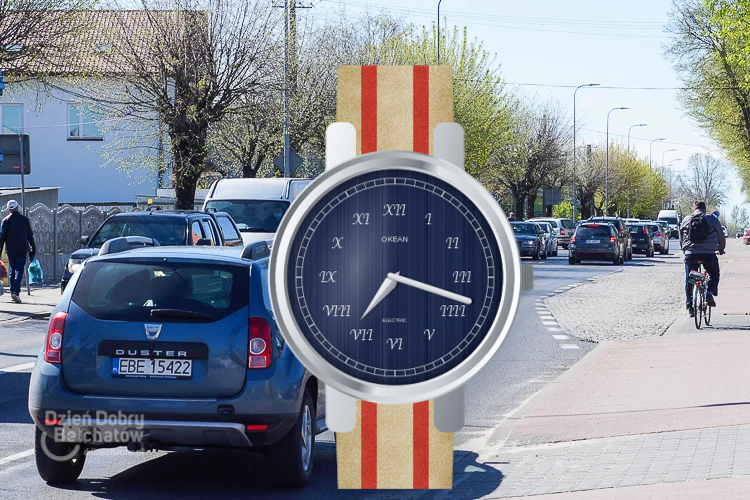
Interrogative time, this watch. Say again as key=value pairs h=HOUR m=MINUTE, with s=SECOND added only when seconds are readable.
h=7 m=18
